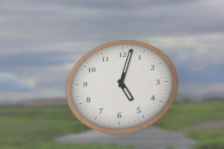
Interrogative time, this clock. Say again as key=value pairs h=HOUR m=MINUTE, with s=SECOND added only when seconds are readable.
h=5 m=2
